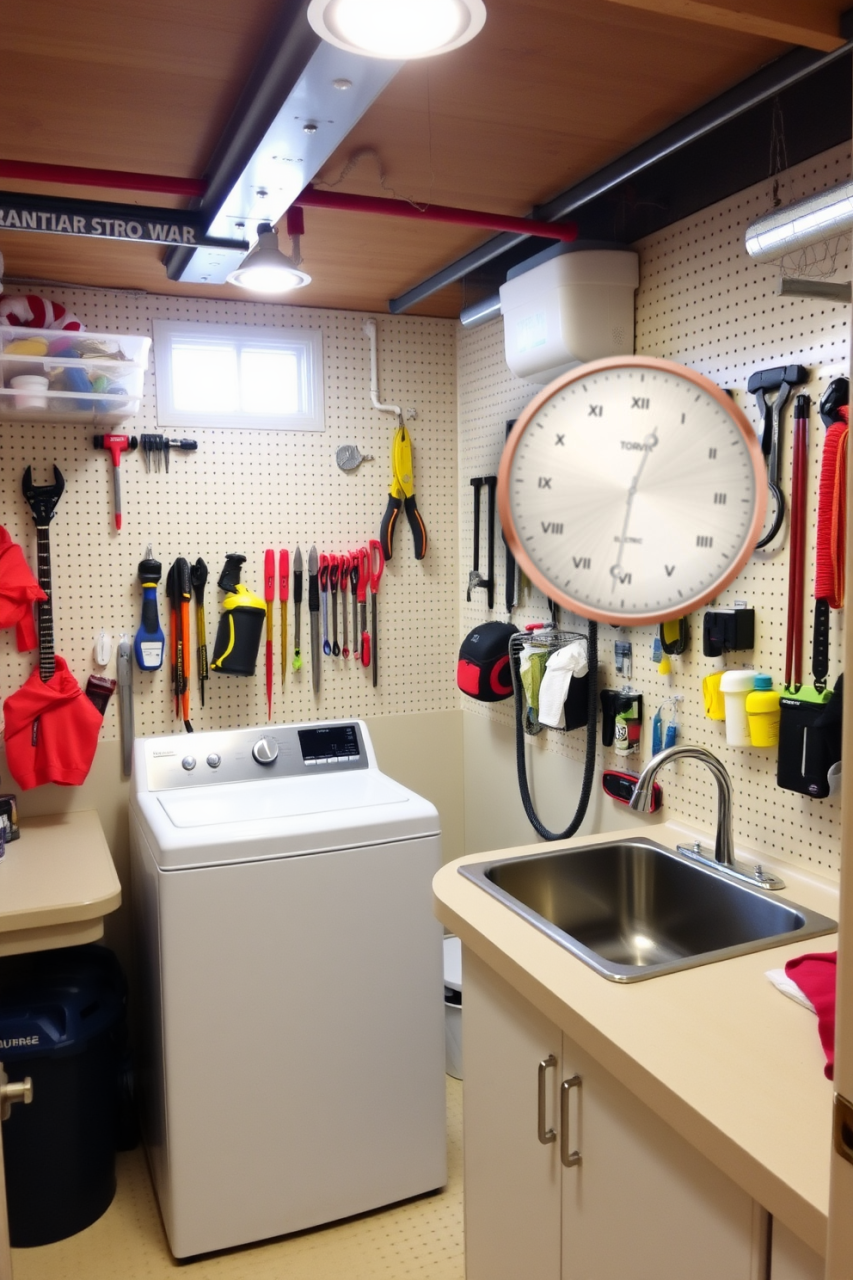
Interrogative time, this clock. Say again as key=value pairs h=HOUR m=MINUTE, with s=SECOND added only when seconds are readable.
h=12 m=31
